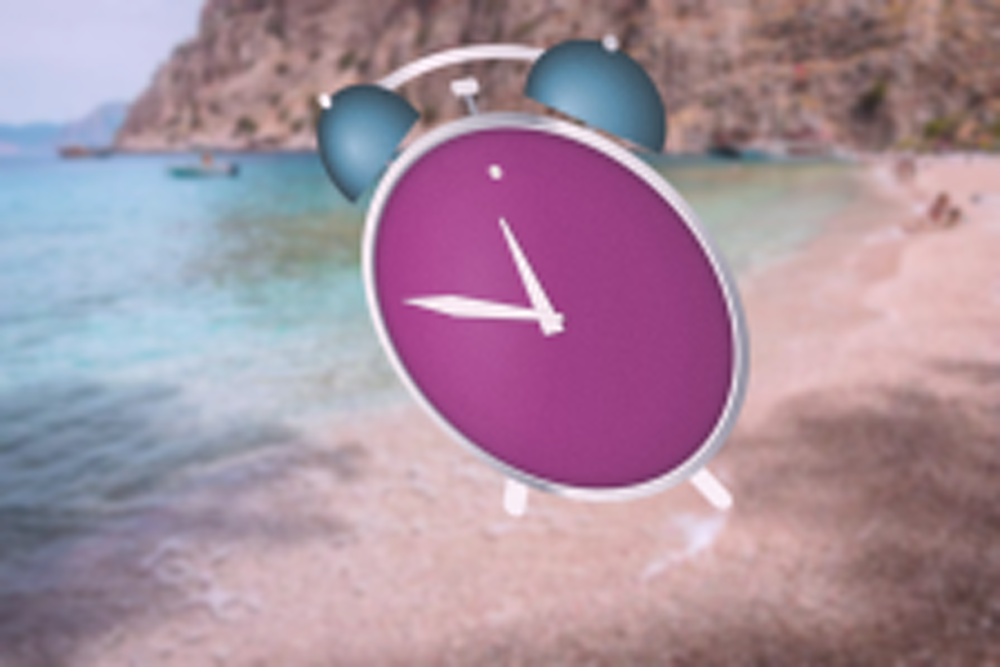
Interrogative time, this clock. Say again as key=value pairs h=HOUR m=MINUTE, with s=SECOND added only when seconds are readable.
h=11 m=47
